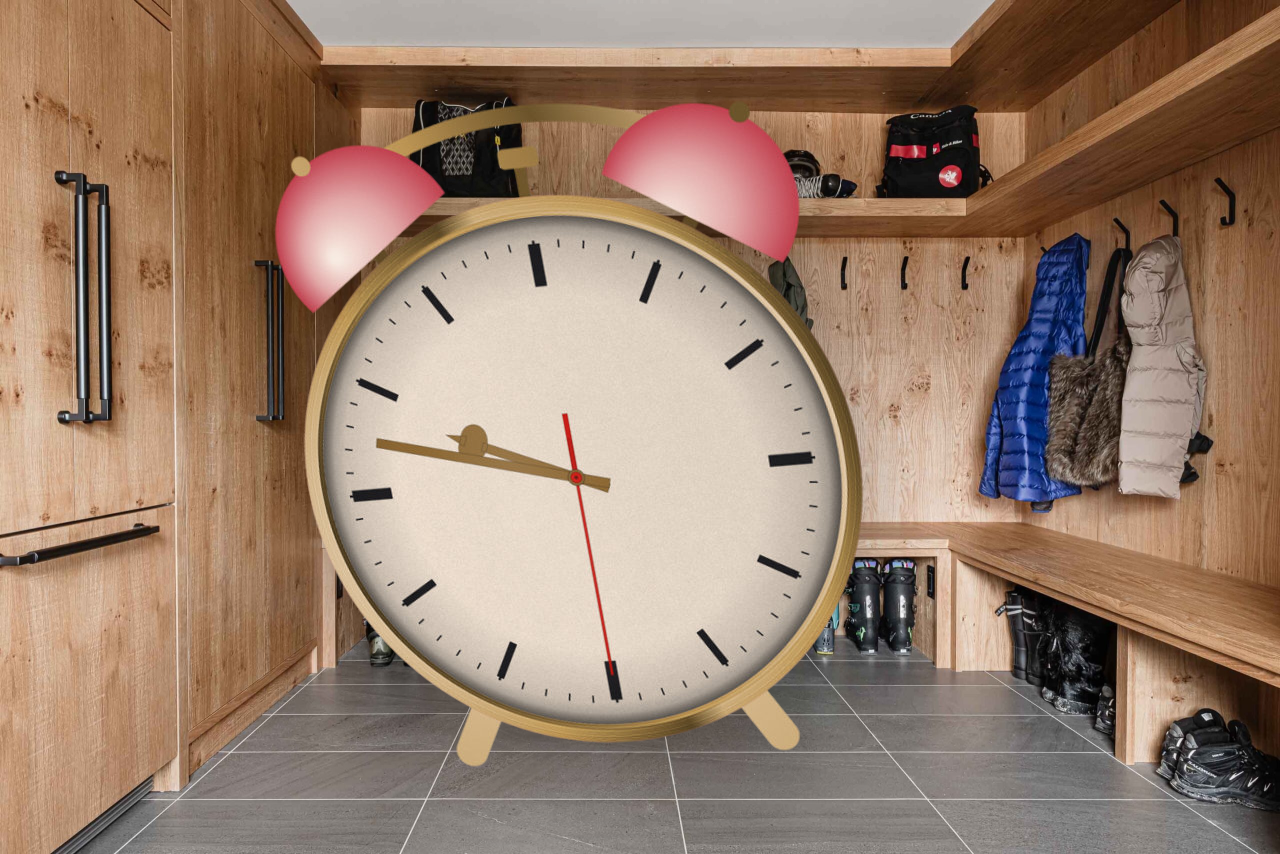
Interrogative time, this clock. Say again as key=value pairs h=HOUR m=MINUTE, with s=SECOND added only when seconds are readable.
h=9 m=47 s=30
